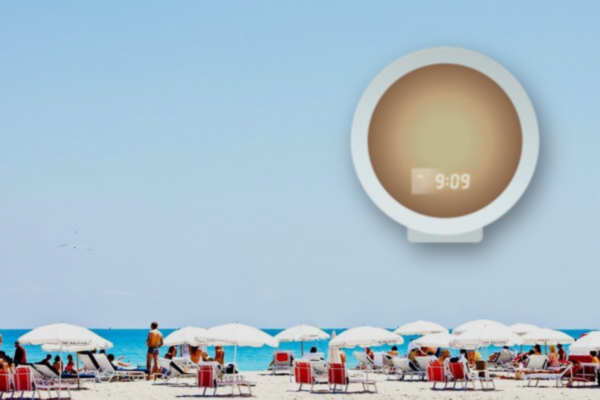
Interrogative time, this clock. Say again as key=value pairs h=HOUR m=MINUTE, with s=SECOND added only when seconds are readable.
h=9 m=9
